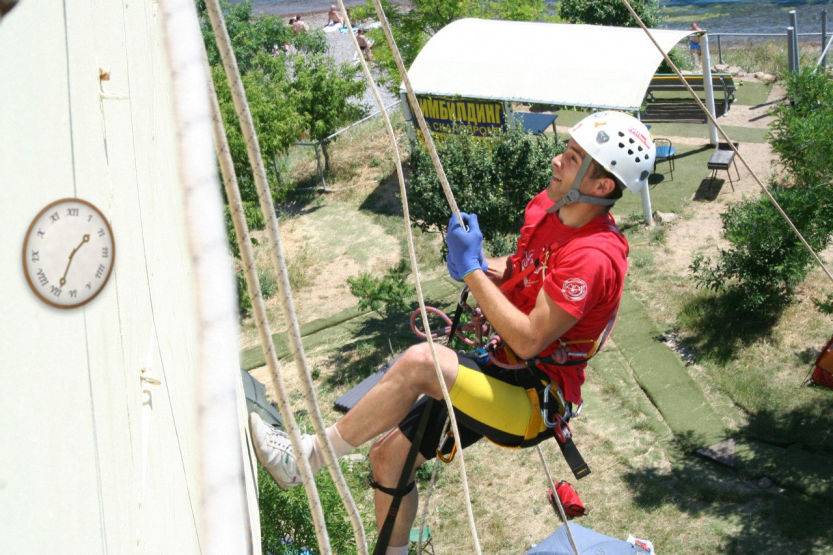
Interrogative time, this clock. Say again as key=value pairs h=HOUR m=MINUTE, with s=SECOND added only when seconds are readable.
h=1 m=34
